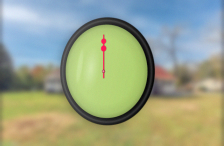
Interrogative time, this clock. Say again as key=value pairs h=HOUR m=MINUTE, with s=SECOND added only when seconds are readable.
h=12 m=0
